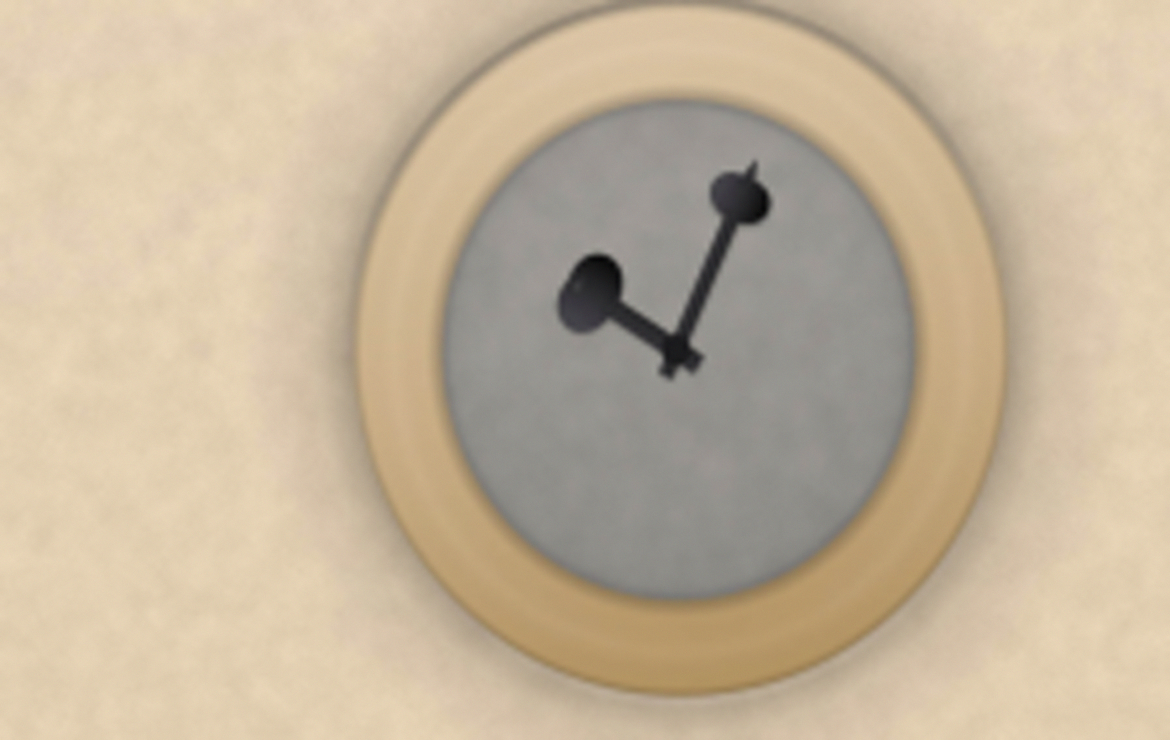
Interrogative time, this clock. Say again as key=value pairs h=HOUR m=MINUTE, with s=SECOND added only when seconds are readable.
h=10 m=4
